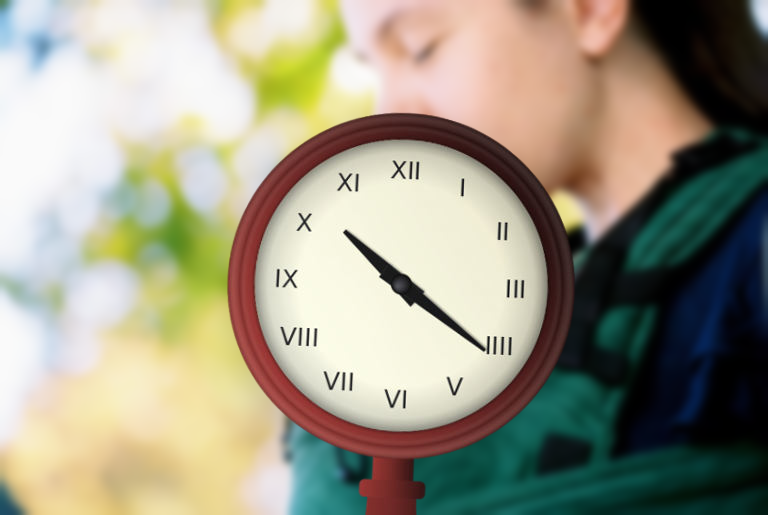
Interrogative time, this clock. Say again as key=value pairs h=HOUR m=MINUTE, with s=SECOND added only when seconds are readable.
h=10 m=21
